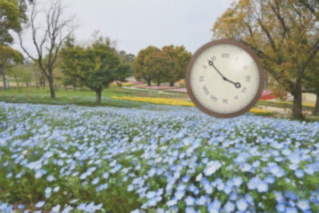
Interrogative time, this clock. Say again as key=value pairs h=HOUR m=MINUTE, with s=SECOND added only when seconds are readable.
h=3 m=53
